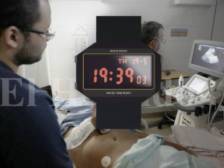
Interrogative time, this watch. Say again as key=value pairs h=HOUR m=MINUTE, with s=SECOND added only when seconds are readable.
h=19 m=39 s=3
